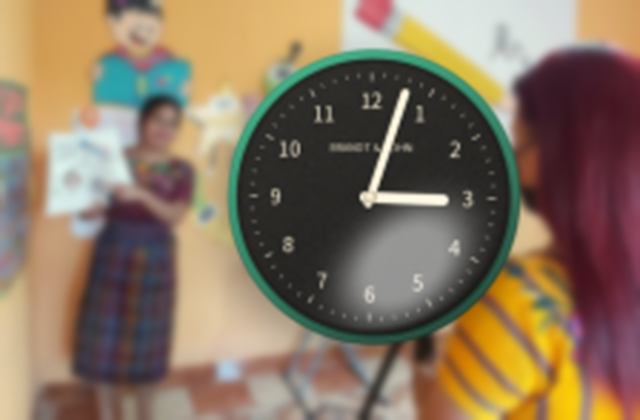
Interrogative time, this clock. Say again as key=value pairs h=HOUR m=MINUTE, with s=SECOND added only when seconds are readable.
h=3 m=3
